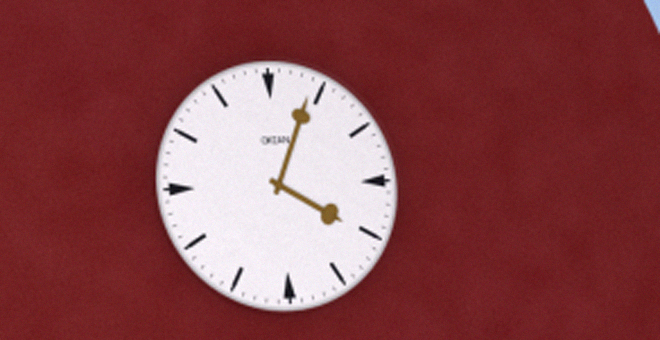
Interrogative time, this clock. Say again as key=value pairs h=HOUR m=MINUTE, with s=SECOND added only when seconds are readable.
h=4 m=4
